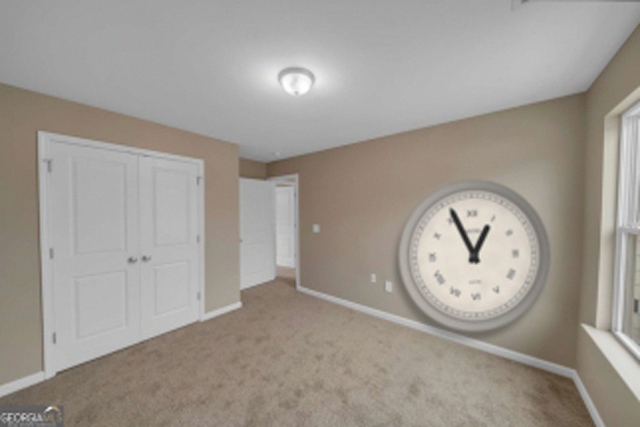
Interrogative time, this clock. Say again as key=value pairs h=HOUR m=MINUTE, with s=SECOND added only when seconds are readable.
h=12 m=56
